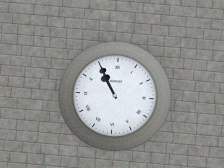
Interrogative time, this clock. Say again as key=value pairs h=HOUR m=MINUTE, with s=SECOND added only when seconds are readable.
h=10 m=55
